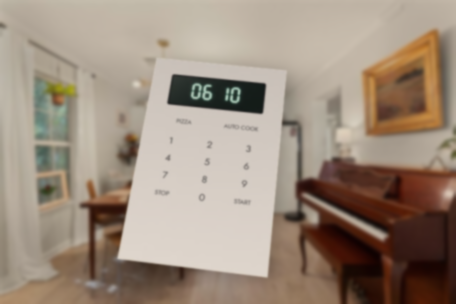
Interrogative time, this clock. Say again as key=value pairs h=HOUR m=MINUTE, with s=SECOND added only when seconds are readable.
h=6 m=10
